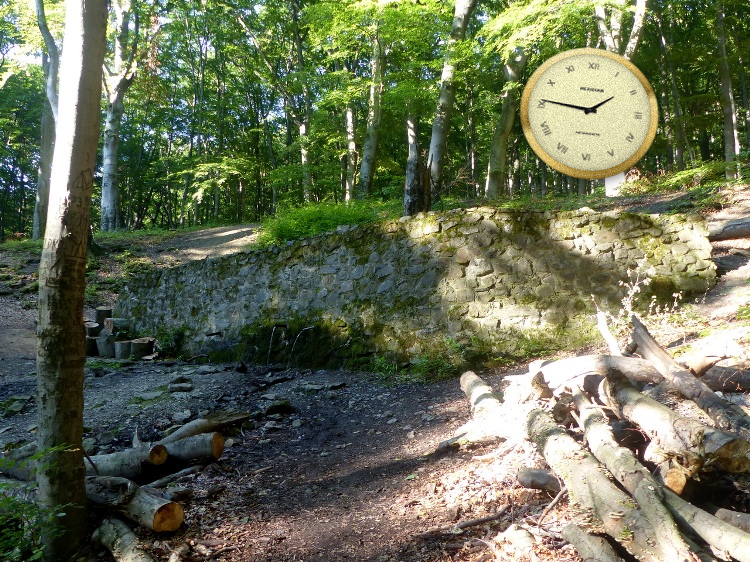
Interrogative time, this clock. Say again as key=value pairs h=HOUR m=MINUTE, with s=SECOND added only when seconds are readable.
h=1 m=46
